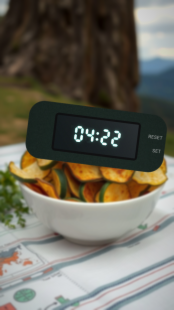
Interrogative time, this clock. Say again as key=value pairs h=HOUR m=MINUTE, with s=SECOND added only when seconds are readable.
h=4 m=22
